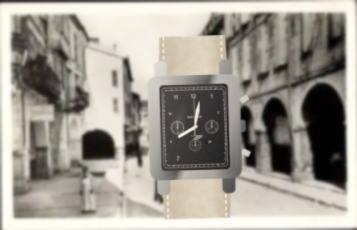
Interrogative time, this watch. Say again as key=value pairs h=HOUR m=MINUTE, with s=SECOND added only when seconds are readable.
h=8 m=2
